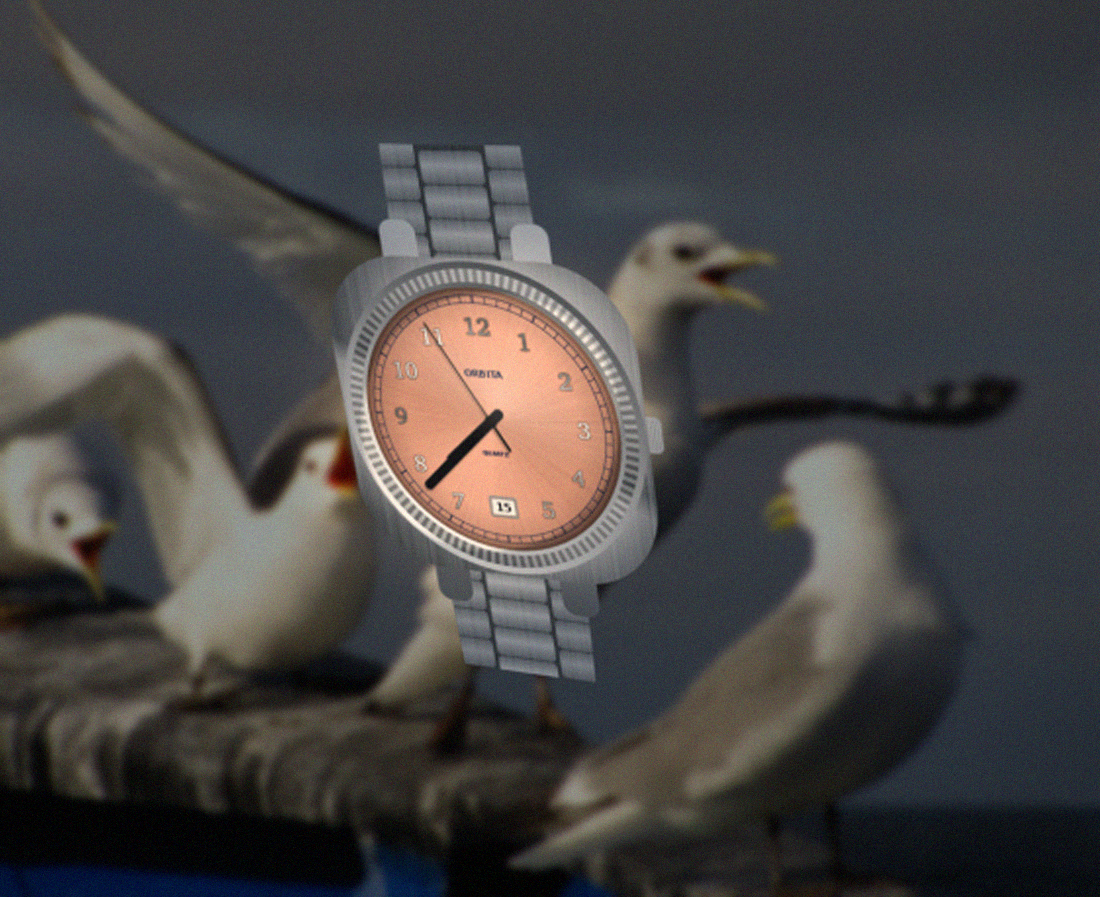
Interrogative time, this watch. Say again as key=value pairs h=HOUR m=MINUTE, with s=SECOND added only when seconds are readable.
h=7 m=37 s=55
